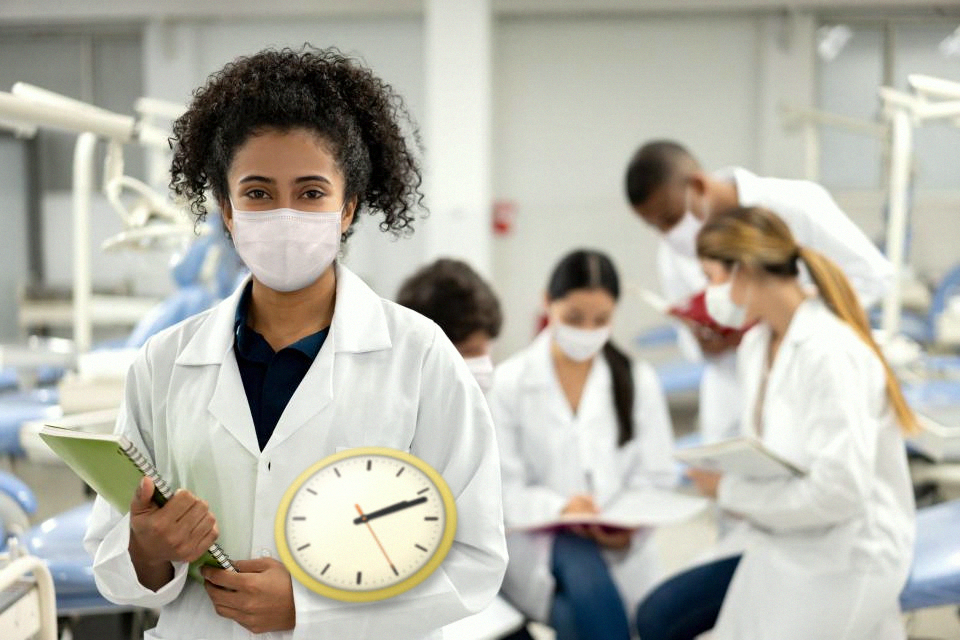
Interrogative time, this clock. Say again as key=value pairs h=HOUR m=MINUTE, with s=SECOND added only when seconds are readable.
h=2 m=11 s=25
